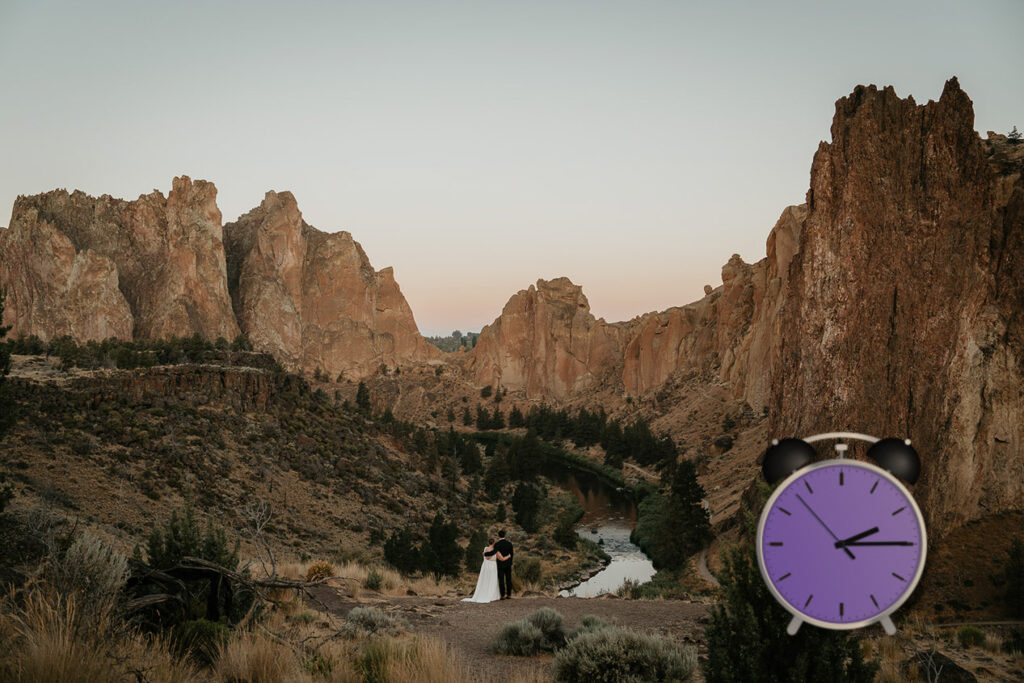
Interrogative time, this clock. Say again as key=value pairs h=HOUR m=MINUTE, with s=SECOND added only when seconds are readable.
h=2 m=14 s=53
